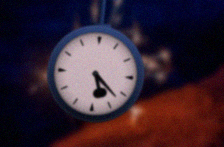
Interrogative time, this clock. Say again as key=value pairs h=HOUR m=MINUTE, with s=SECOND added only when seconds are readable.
h=5 m=22
